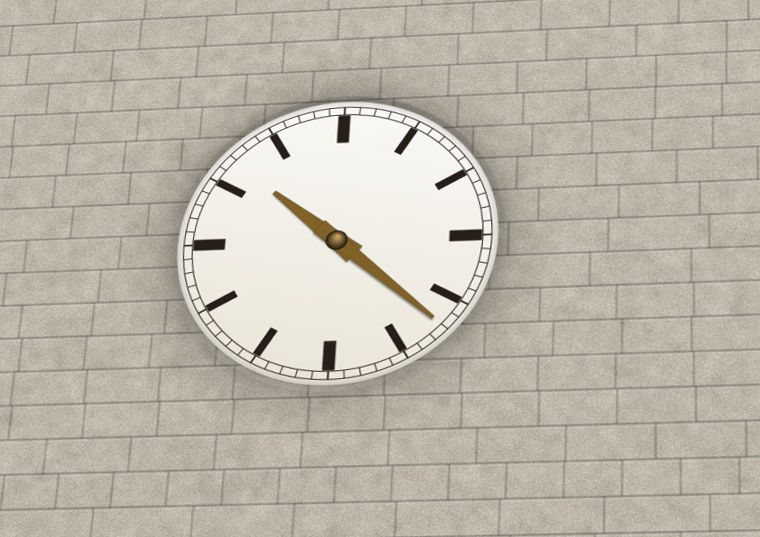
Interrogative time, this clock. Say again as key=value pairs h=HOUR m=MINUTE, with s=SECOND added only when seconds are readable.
h=10 m=22
